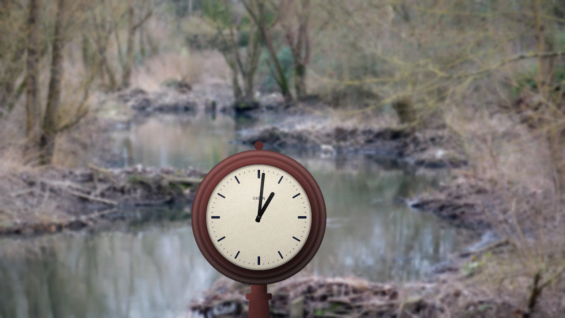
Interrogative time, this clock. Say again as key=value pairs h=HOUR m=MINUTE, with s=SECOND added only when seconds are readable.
h=1 m=1
